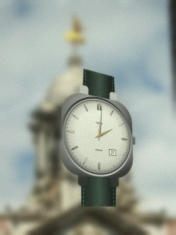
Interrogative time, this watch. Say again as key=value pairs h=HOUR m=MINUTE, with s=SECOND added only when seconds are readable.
h=2 m=1
